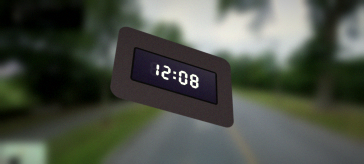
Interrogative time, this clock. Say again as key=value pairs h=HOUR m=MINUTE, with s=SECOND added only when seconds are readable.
h=12 m=8
